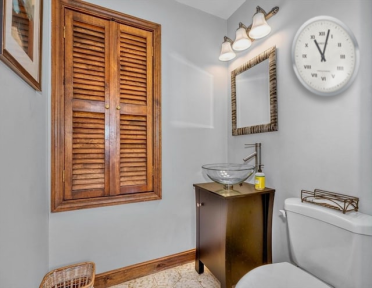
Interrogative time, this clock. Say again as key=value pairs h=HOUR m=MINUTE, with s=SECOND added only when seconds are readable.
h=11 m=3
